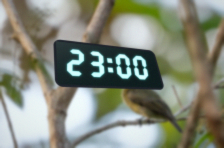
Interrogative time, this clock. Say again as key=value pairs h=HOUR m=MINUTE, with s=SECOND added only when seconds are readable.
h=23 m=0
